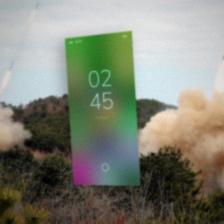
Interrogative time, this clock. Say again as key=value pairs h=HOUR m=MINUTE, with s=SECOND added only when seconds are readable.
h=2 m=45
